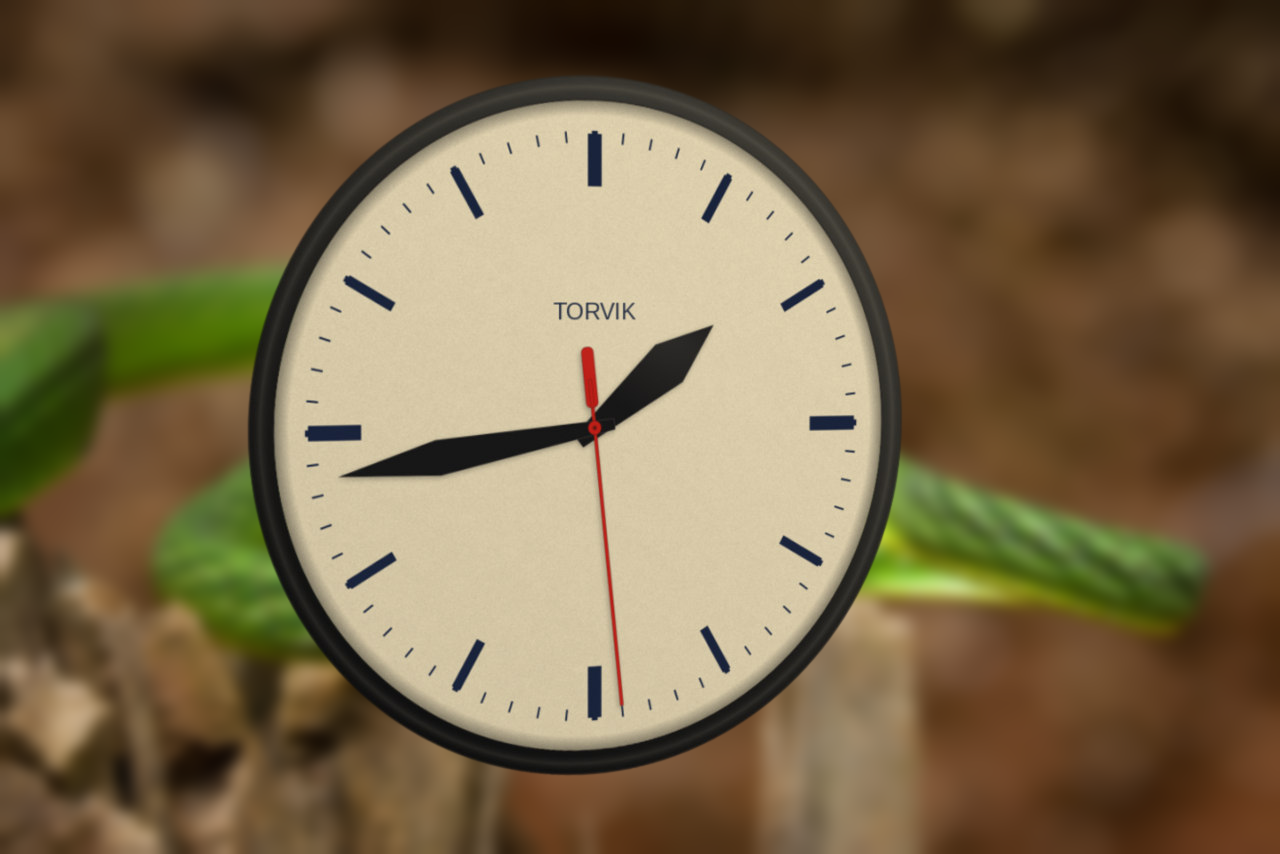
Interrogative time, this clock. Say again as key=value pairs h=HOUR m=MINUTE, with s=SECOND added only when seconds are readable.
h=1 m=43 s=29
